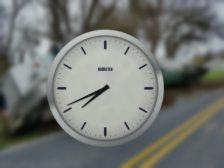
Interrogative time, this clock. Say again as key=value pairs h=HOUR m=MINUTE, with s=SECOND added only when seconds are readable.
h=7 m=41
